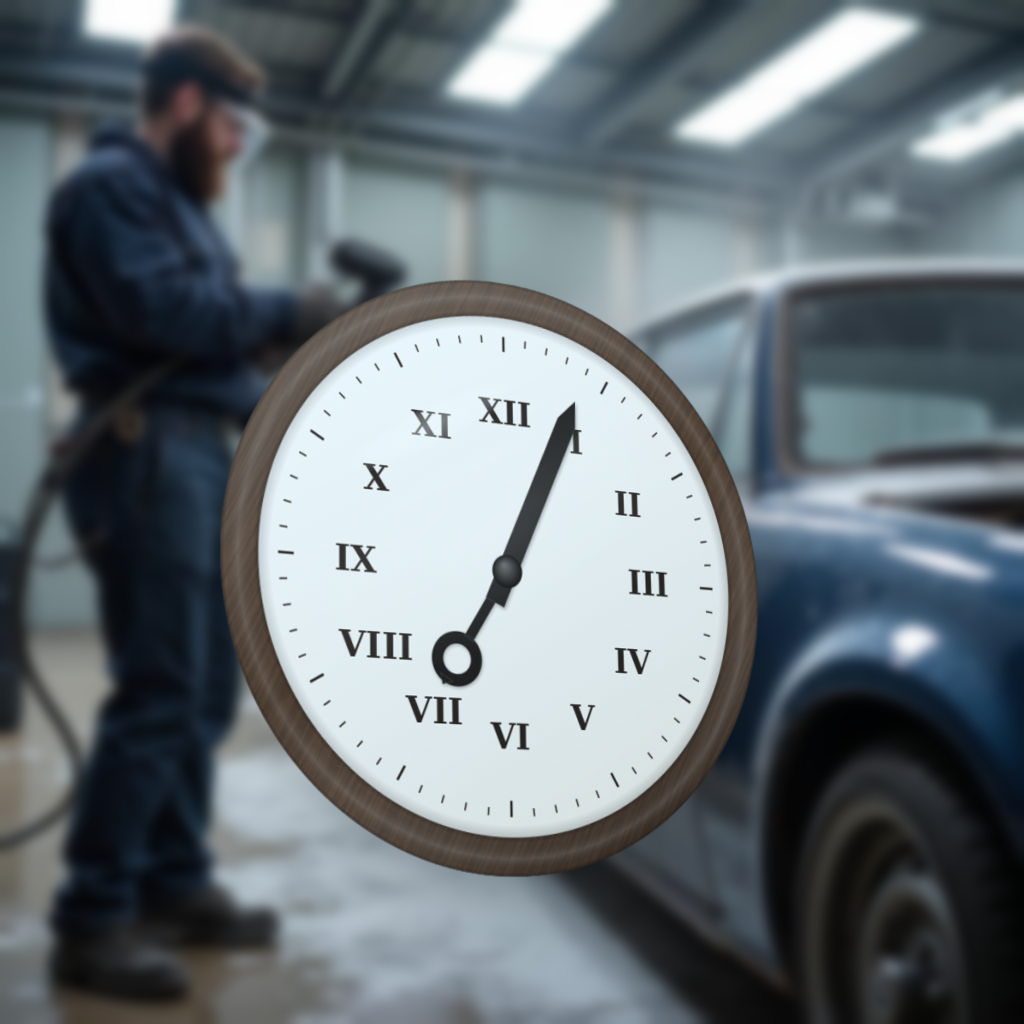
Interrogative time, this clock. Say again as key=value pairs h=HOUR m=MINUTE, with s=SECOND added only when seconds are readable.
h=7 m=4
